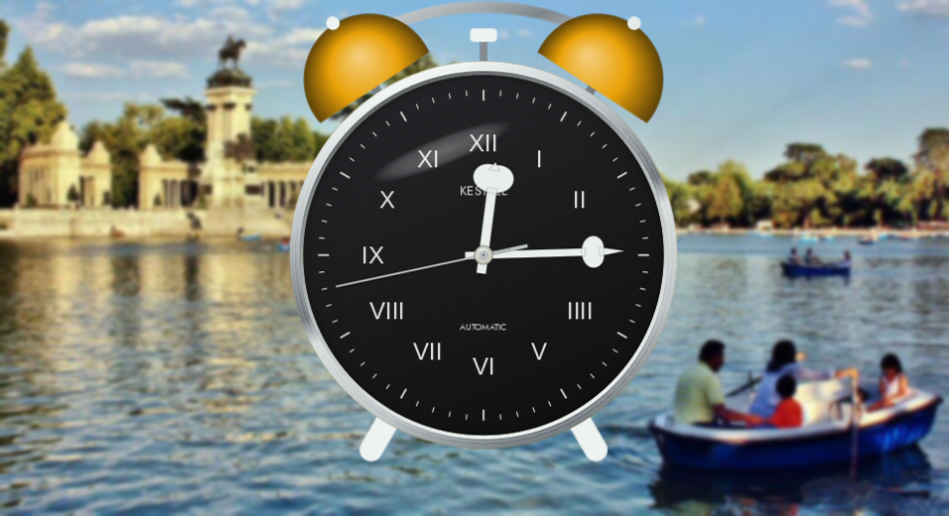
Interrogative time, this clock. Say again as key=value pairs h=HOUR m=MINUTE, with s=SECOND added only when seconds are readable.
h=12 m=14 s=43
